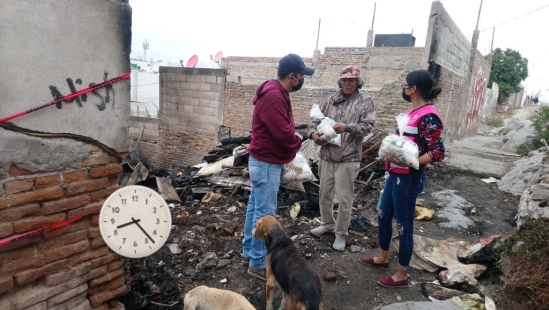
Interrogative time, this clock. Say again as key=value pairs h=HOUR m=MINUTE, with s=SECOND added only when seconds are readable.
h=8 m=23
